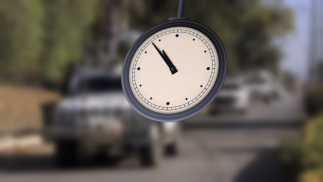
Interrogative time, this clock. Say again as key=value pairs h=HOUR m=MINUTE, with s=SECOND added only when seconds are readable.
h=10 m=53
